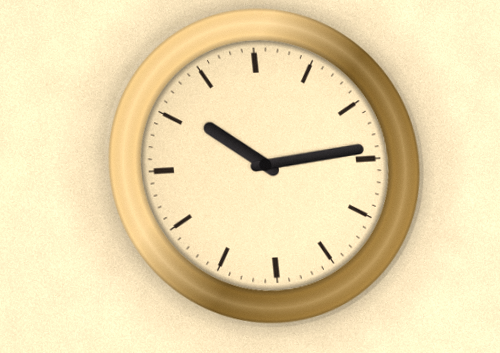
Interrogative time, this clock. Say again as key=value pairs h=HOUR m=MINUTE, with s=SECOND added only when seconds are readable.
h=10 m=14
